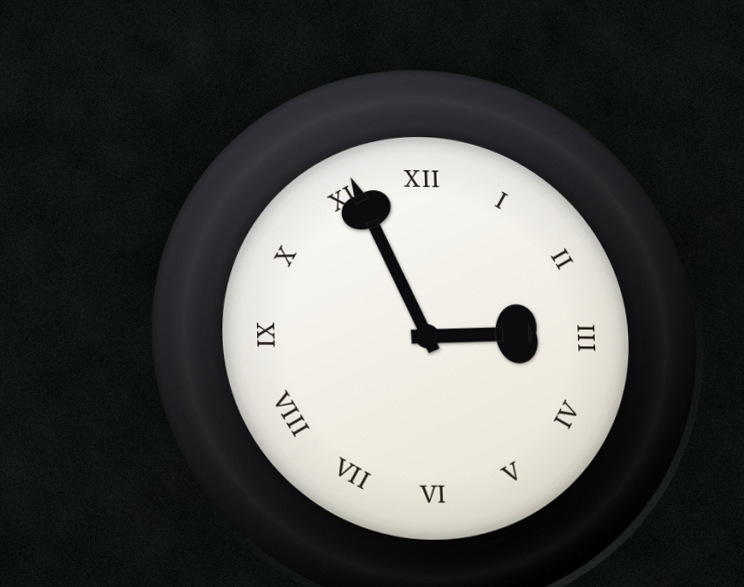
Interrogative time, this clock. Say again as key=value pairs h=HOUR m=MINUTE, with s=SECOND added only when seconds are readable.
h=2 m=56
